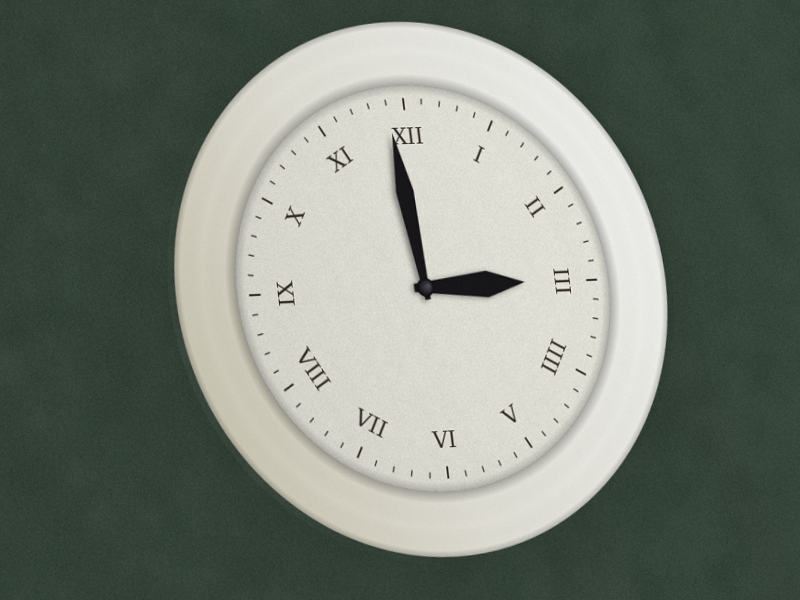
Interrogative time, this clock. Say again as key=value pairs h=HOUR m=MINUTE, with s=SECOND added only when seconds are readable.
h=2 m=59
